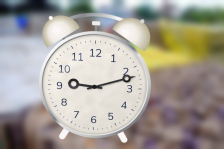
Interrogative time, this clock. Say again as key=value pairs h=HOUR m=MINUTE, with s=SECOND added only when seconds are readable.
h=9 m=12
